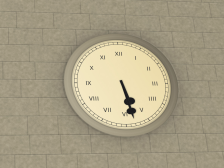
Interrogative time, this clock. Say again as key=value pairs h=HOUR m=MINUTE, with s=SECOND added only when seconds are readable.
h=5 m=28
